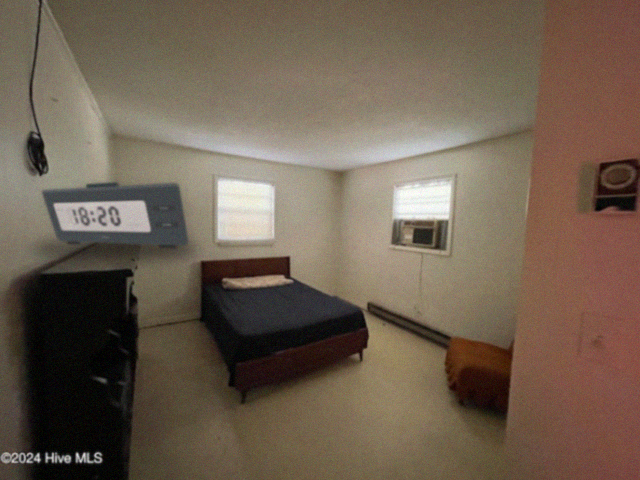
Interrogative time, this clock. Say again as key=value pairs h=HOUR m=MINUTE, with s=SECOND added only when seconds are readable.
h=18 m=20
